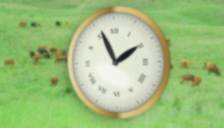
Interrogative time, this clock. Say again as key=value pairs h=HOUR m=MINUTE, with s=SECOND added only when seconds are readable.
h=1 m=56
